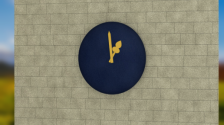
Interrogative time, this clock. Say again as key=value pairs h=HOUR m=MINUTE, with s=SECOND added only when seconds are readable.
h=12 m=59
